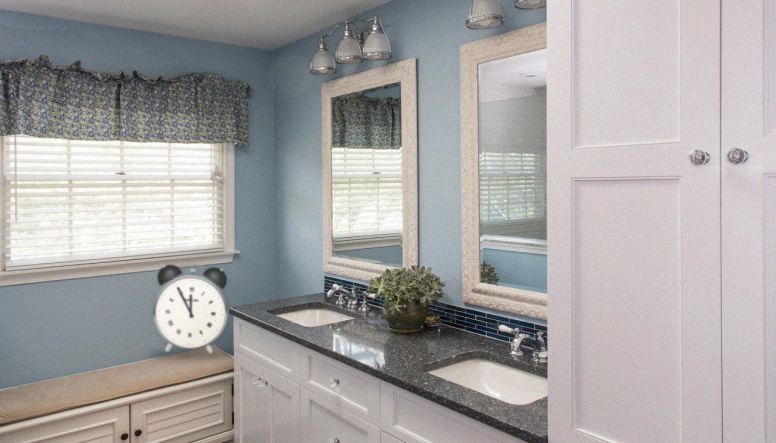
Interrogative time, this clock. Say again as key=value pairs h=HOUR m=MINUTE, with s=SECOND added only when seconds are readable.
h=11 m=55
